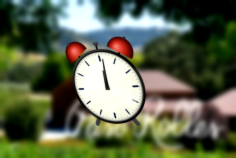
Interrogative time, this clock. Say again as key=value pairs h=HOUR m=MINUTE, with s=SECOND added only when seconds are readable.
h=12 m=1
